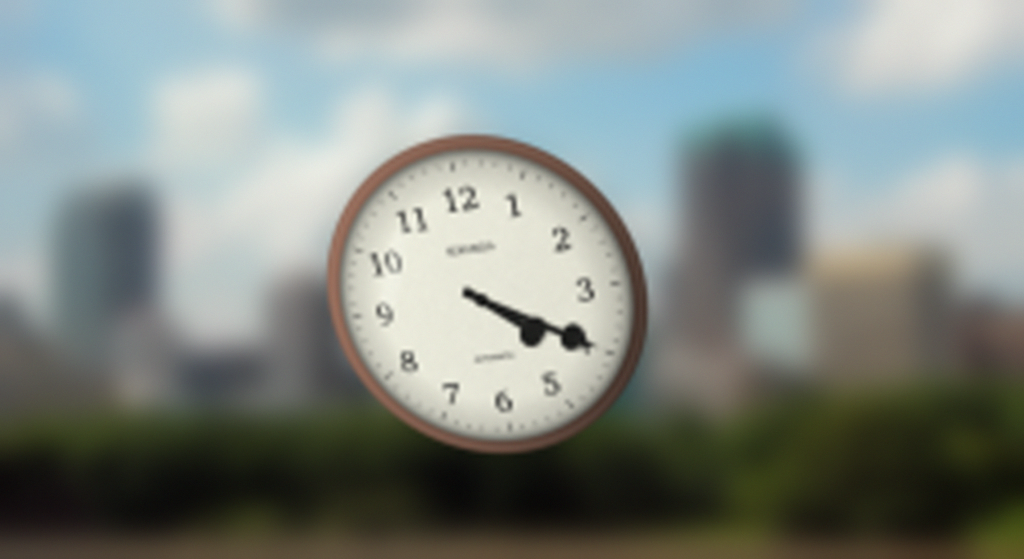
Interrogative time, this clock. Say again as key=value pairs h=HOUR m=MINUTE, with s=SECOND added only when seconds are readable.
h=4 m=20
